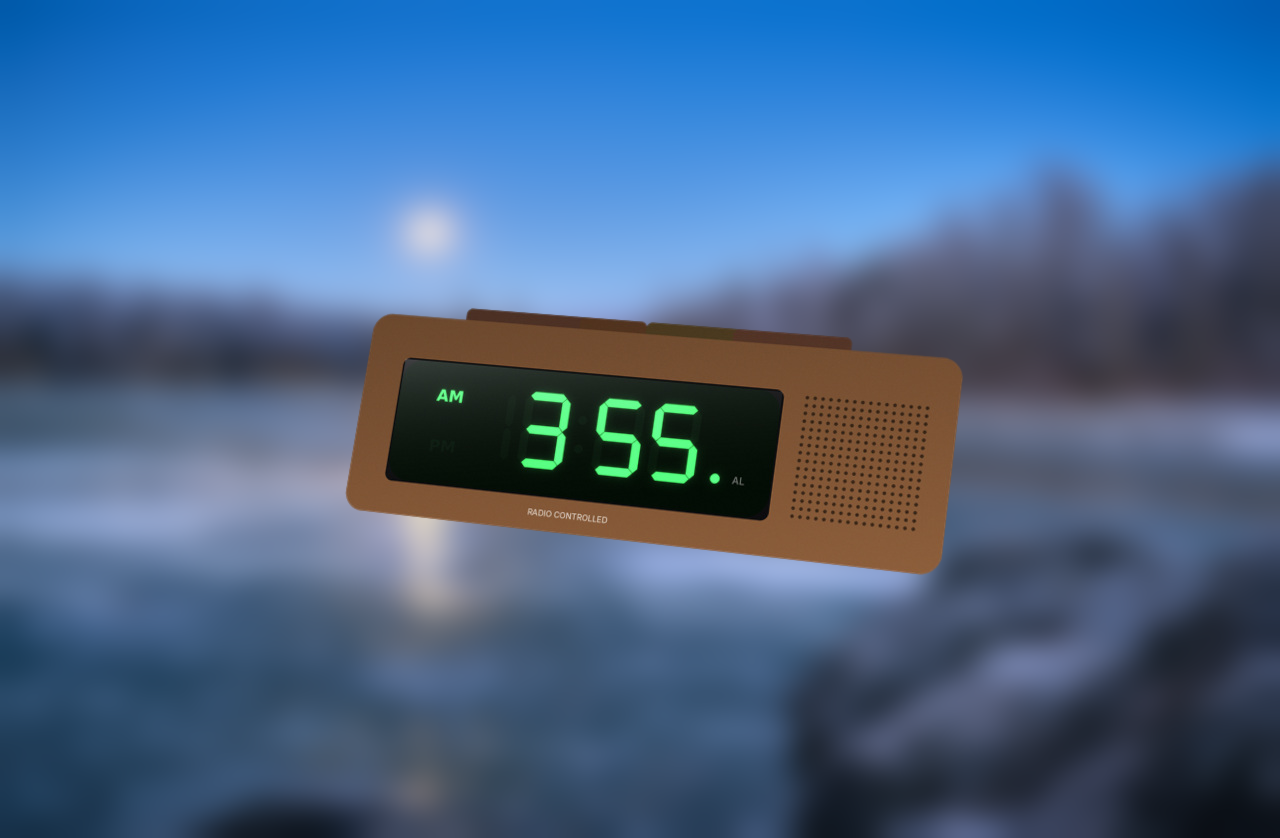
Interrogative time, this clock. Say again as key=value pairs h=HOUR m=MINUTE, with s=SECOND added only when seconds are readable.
h=3 m=55
